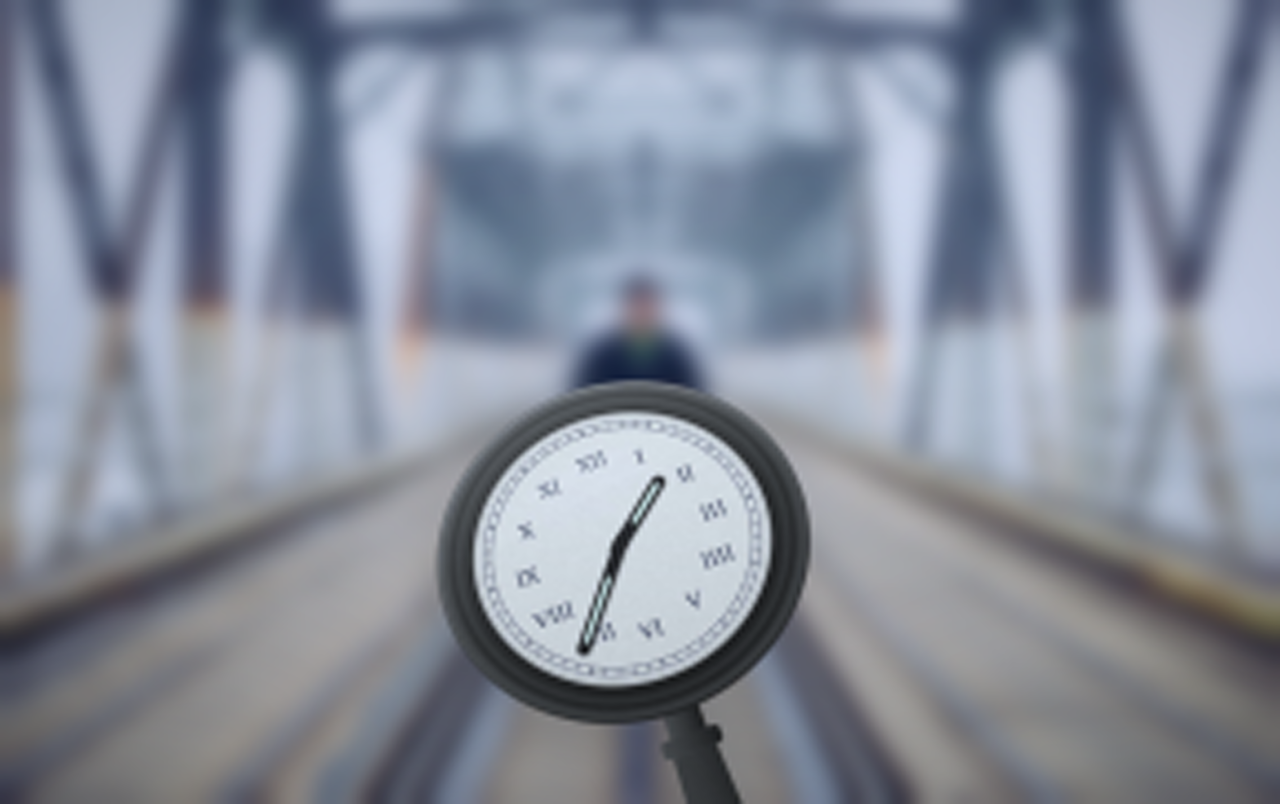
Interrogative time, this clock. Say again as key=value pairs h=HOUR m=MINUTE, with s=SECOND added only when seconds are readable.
h=1 m=36
